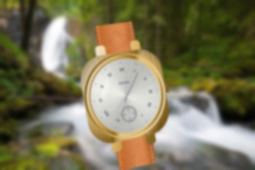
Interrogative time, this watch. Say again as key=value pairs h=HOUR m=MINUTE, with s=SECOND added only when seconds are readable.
h=7 m=6
